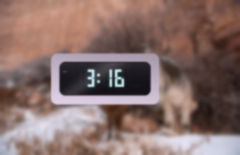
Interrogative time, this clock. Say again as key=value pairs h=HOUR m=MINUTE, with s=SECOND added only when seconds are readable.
h=3 m=16
